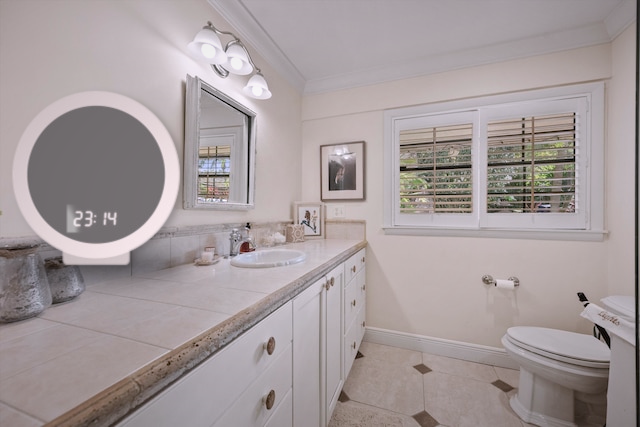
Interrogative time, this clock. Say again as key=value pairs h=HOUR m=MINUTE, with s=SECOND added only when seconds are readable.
h=23 m=14
